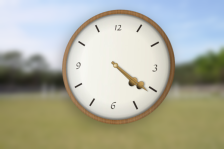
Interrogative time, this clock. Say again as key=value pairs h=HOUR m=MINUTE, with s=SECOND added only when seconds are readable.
h=4 m=21
